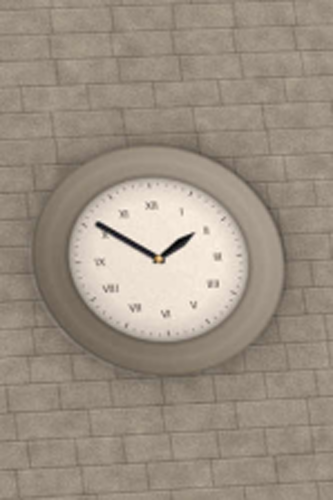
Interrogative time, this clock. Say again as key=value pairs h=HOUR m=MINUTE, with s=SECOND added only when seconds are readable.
h=1 m=51
